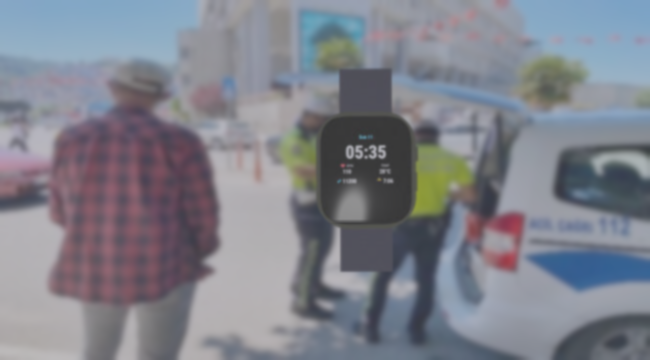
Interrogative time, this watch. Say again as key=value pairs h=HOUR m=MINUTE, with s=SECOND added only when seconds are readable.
h=5 m=35
